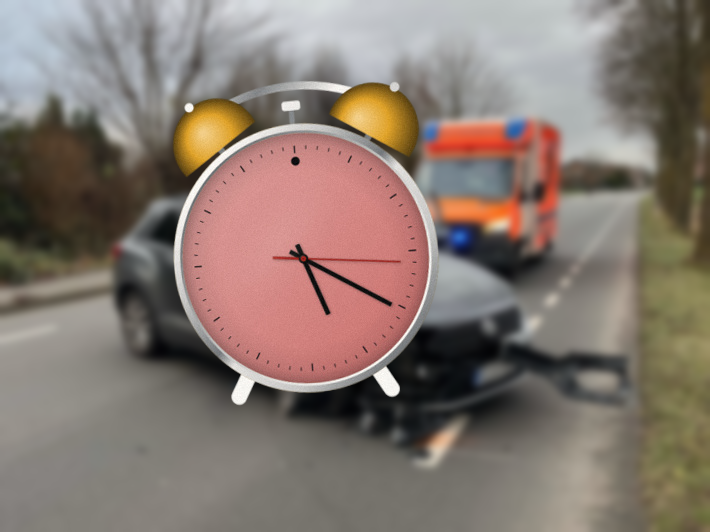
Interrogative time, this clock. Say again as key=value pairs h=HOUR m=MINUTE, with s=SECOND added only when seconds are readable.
h=5 m=20 s=16
